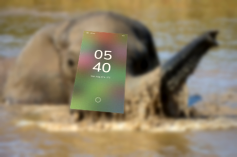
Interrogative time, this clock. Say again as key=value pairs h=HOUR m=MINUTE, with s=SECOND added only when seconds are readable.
h=5 m=40
